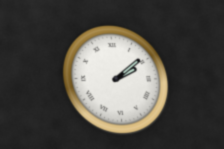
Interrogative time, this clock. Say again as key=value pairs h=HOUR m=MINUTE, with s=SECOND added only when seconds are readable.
h=2 m=9
